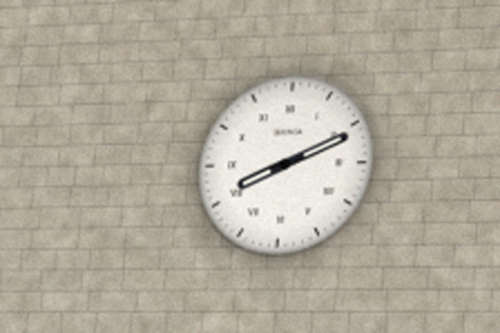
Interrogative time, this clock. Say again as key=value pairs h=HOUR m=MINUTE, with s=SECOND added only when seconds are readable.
h=8 m=11
